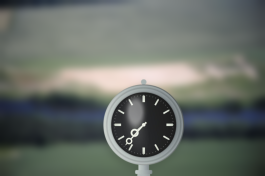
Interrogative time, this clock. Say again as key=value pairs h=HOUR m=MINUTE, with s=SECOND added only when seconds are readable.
h=7 m=37
